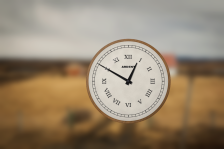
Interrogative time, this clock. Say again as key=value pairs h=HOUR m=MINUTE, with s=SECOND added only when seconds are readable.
h=12 m=50
